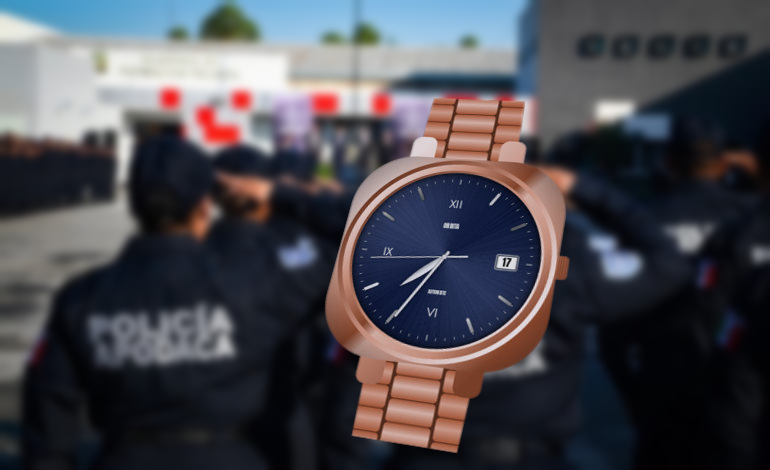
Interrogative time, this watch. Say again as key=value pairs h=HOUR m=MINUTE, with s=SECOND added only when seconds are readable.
h=7 m=34 s=44
